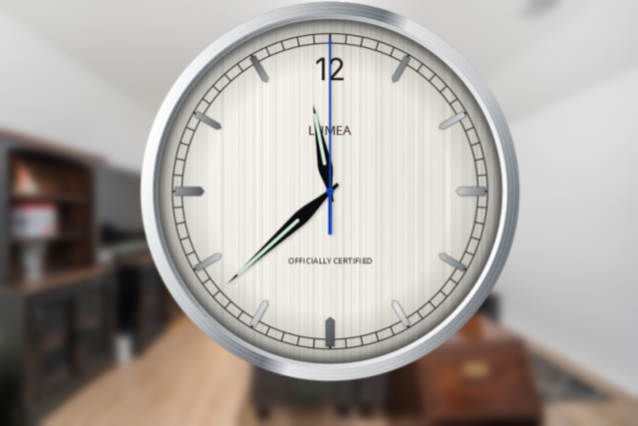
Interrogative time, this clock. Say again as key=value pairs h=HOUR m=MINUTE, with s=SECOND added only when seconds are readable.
h=11 m=38 s=0
